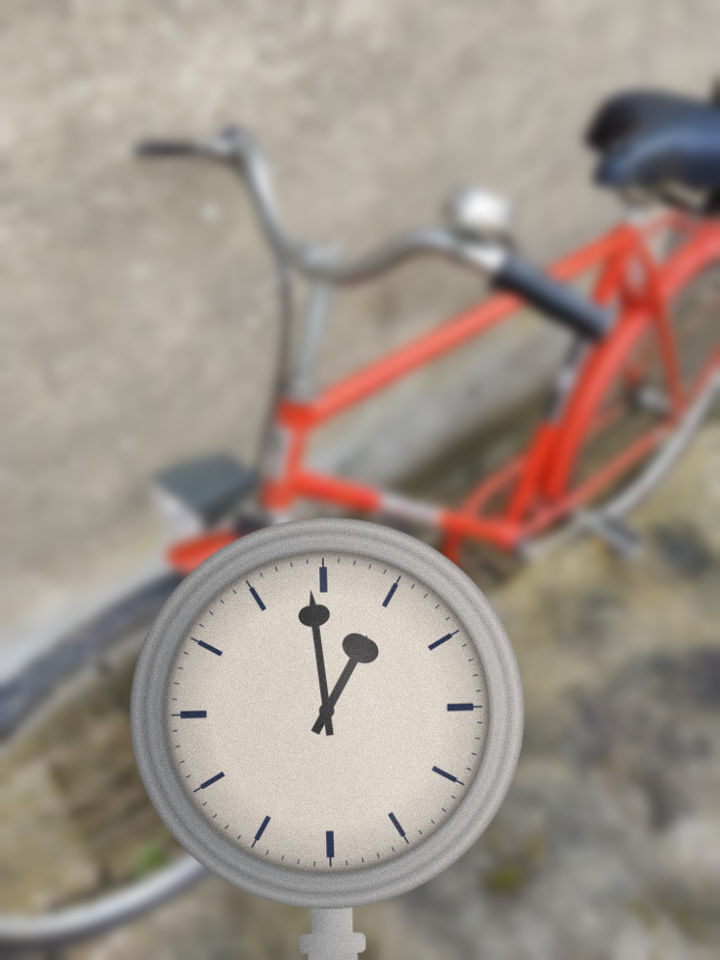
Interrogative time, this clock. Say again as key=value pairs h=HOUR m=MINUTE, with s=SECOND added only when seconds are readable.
h=12 m=59
